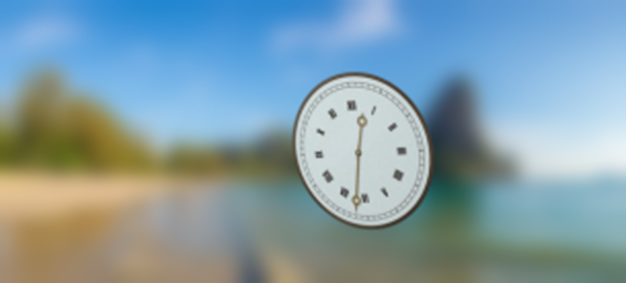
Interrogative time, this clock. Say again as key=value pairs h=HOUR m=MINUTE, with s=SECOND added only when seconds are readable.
h=12 m=32
